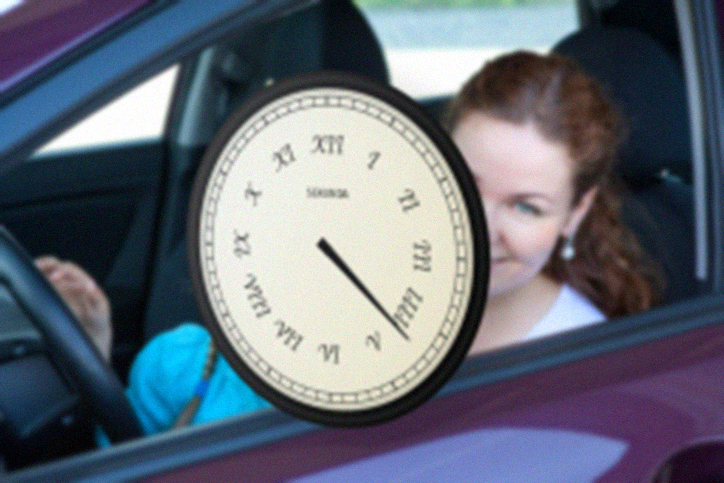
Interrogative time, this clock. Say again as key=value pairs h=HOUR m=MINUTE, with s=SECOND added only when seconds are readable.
h=4 m=22
